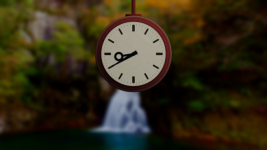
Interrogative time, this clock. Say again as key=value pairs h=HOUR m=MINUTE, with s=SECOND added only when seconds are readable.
h=8 m=40
